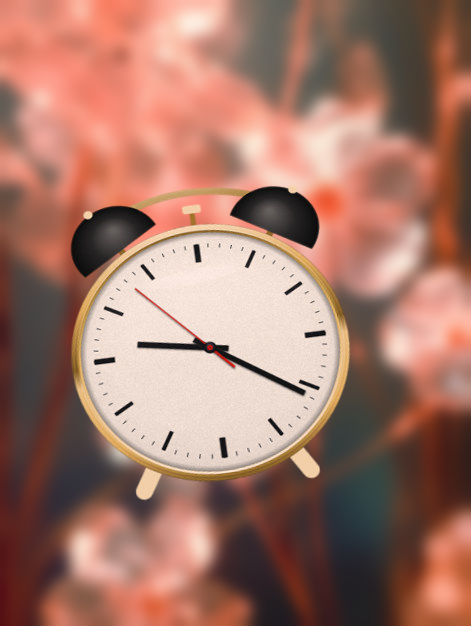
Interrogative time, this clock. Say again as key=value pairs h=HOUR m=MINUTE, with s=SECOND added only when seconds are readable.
h=9 m=20 s=53
